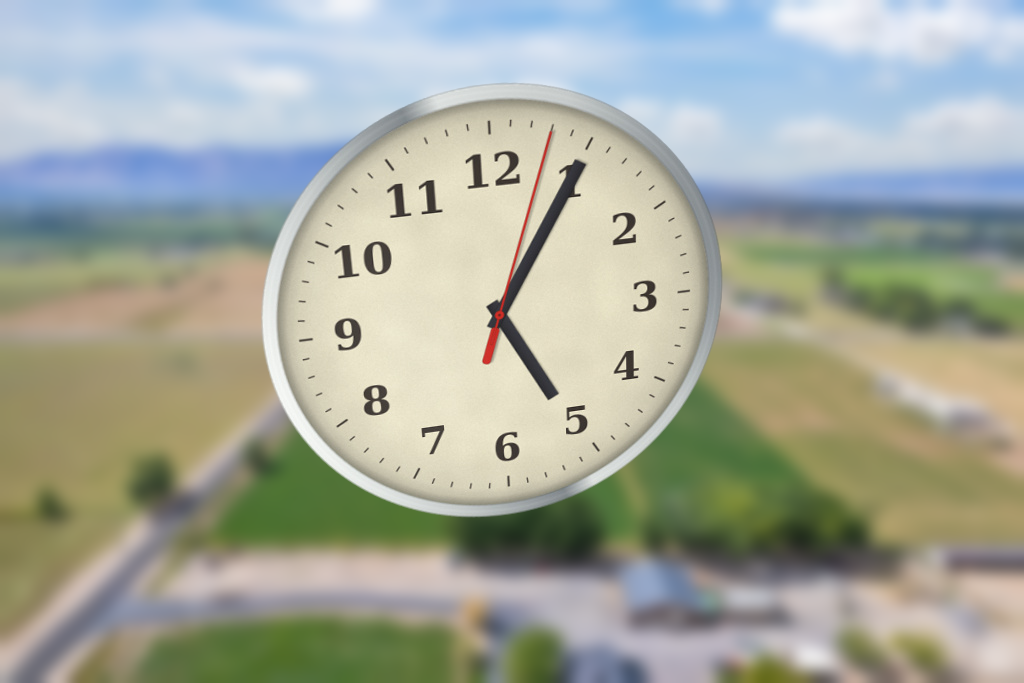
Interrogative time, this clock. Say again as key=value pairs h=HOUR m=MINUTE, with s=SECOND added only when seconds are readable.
h=5 m=5 s=3
